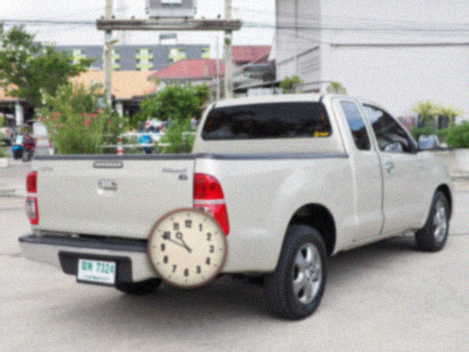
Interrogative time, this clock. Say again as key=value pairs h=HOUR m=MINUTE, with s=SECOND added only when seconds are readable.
h=10 m=49
